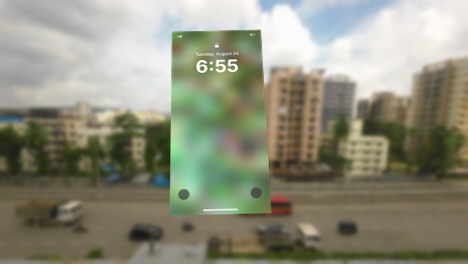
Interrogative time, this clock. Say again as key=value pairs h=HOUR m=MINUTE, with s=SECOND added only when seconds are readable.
h=6 m=55
